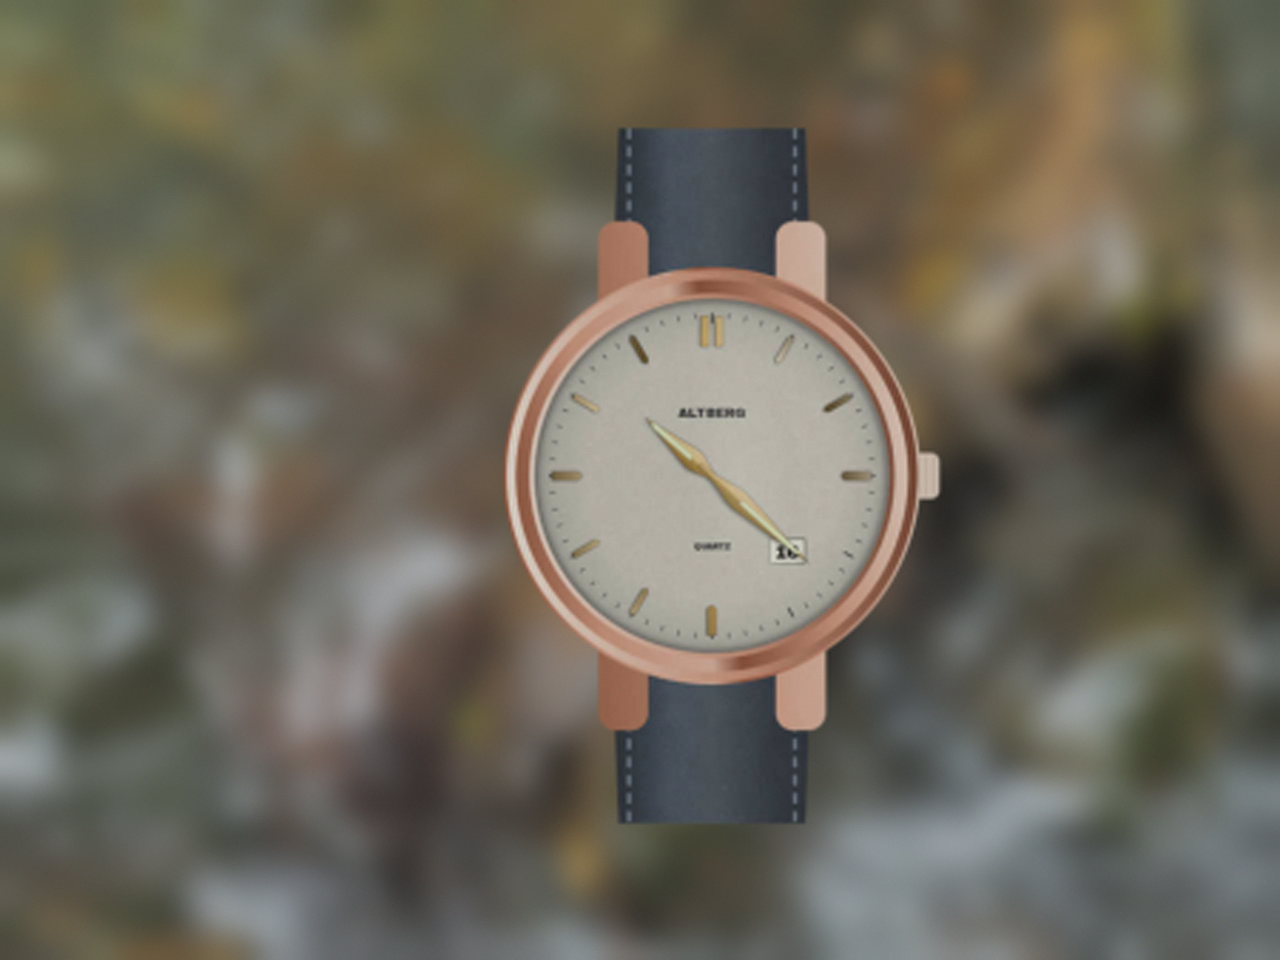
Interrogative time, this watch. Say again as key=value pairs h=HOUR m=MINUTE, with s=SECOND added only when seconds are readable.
h=10 m=22
